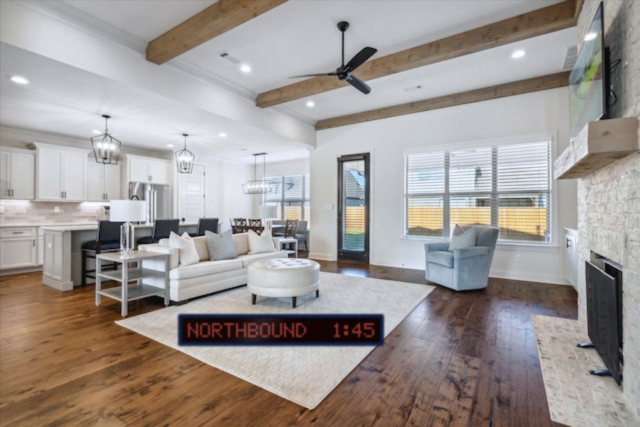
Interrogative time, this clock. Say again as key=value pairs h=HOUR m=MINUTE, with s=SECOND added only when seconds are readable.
h=1 m=45
